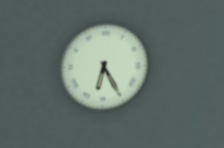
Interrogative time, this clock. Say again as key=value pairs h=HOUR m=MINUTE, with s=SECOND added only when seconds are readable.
h=6 m=25
